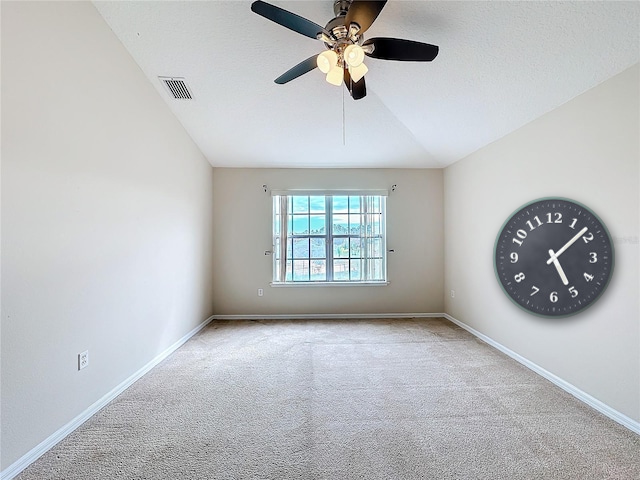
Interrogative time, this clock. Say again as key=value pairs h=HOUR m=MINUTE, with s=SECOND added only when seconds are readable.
h=5 m=8
